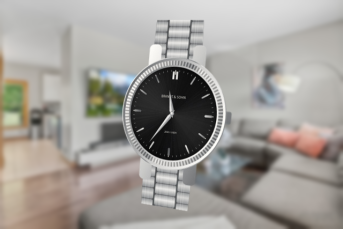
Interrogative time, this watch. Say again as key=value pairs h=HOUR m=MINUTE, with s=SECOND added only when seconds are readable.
h=11 m=36
